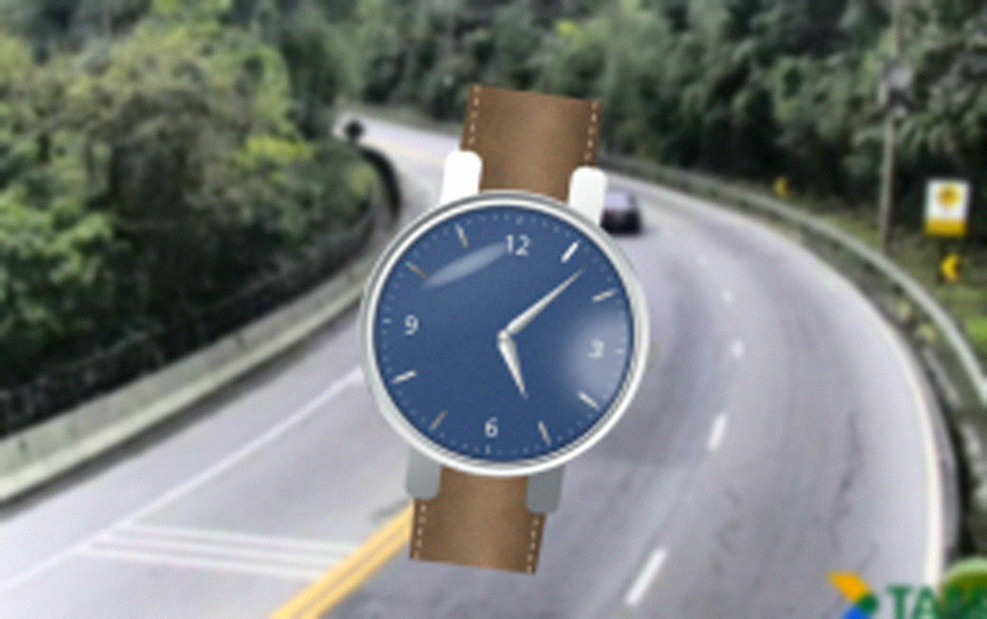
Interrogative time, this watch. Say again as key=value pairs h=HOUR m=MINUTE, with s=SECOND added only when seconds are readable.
h=5 m=7
